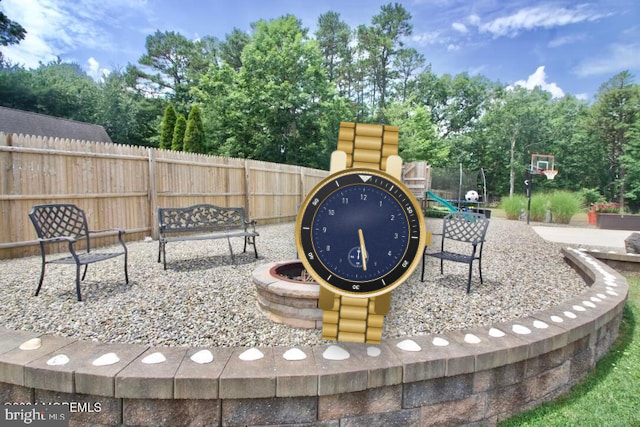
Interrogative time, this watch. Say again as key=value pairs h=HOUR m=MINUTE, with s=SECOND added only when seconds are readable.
h=5 m=28
